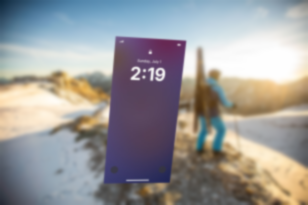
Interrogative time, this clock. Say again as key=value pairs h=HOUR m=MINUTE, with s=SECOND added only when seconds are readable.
h=2 m=19
